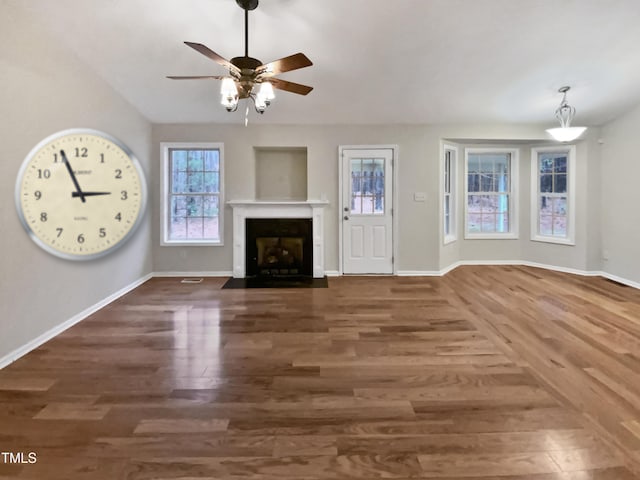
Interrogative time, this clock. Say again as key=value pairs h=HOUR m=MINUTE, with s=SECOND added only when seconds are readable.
h=2 m=56
